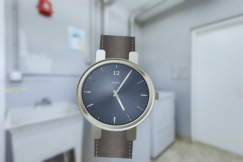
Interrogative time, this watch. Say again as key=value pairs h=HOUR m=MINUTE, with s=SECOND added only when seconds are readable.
h=5 m=5
